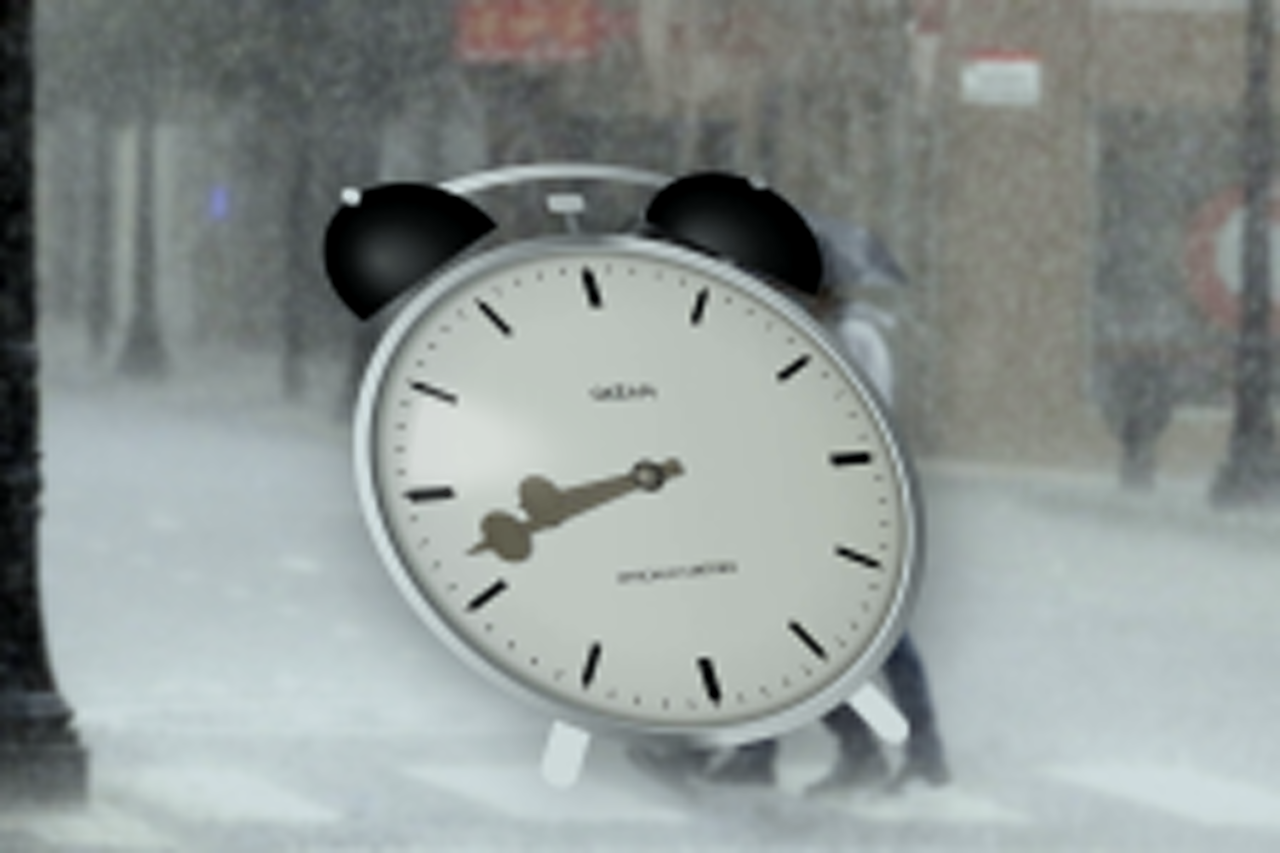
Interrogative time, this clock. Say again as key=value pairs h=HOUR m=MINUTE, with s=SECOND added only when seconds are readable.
h=8 m=42
